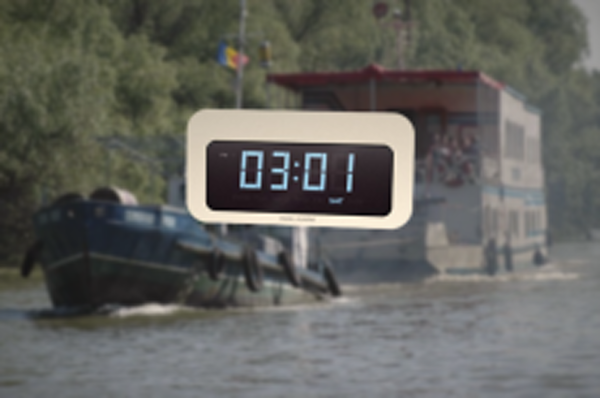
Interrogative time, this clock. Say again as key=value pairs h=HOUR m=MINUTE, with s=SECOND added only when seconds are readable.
h=3 m=1
